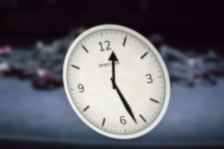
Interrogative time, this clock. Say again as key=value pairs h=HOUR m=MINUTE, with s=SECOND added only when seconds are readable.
h=12 m=27
